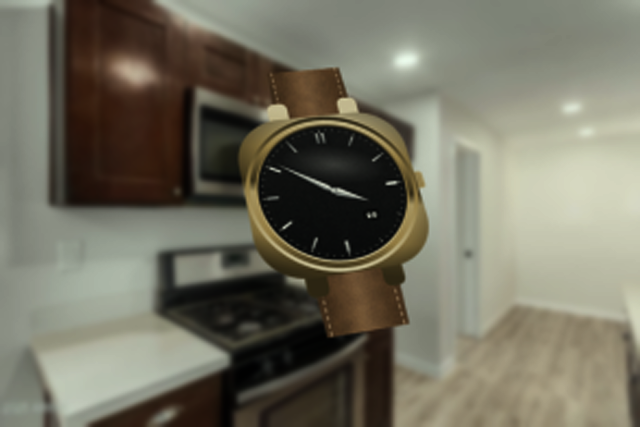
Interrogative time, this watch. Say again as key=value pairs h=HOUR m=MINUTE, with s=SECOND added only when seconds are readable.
h=3 m=51
